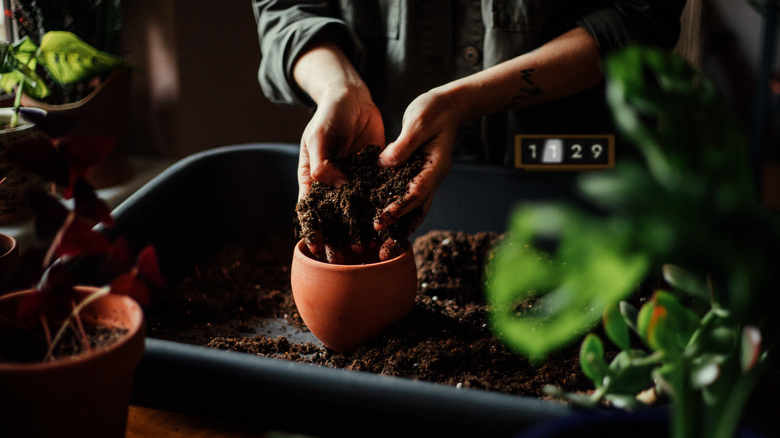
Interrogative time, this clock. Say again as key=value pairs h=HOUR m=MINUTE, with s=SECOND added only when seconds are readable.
h=11 m=29
